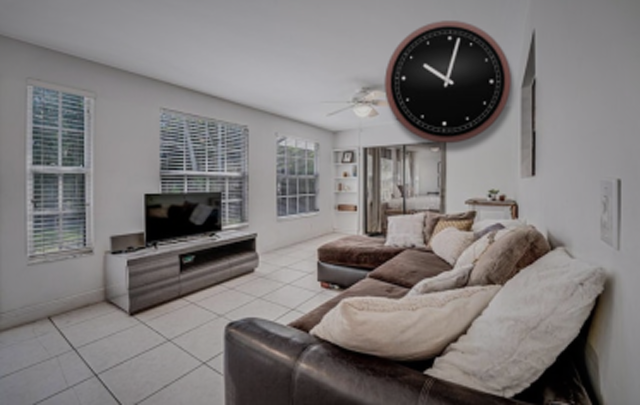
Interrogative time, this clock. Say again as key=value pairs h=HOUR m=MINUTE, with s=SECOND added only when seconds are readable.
h=10 m=2
